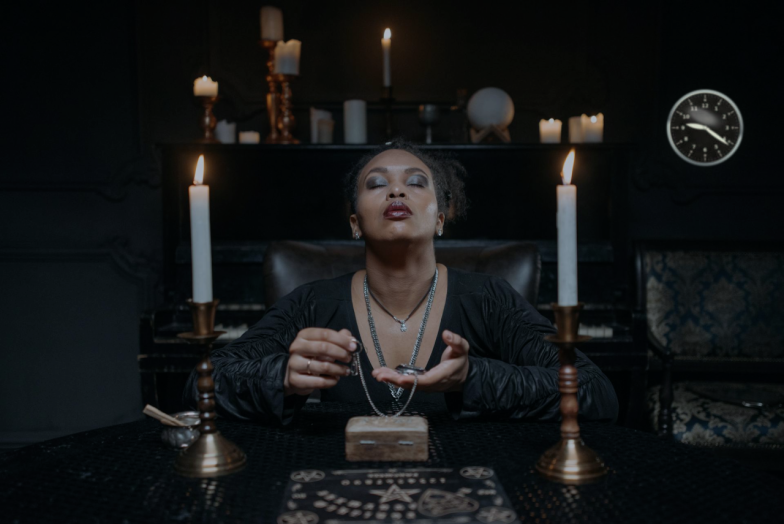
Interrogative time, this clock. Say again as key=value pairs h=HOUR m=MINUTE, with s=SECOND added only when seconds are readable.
h=9 m=21
